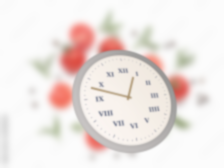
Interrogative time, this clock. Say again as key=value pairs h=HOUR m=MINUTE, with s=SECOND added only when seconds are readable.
h=12 m=48
